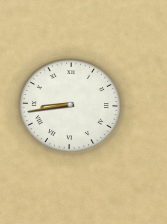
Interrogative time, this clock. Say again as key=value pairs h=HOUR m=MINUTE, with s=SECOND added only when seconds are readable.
h=8 m=43
